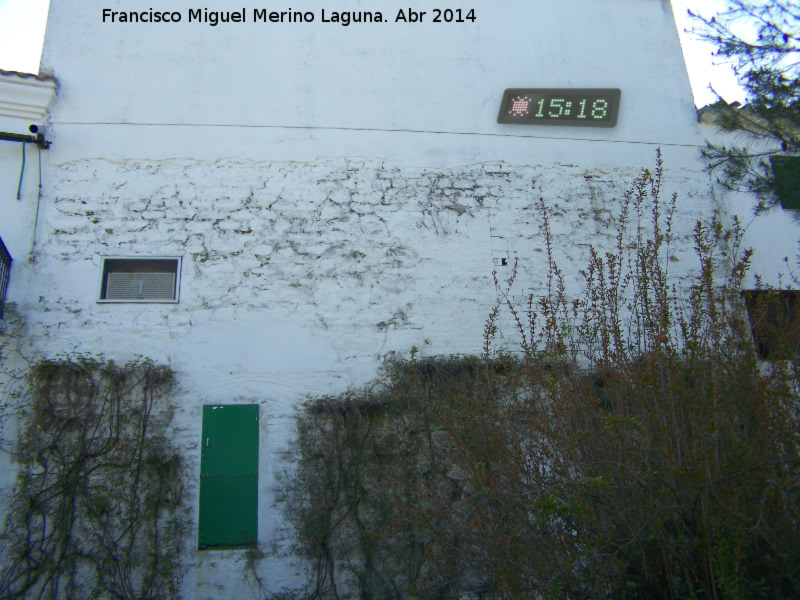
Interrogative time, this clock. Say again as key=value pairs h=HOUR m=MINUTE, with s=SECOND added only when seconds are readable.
h=15 m=18
